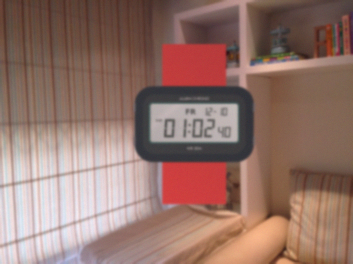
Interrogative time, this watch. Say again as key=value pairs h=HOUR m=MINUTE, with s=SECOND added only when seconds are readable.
h=1 m=2
